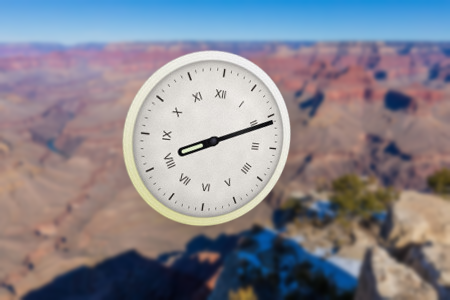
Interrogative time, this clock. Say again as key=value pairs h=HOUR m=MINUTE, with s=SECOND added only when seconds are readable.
h=8 m=11
